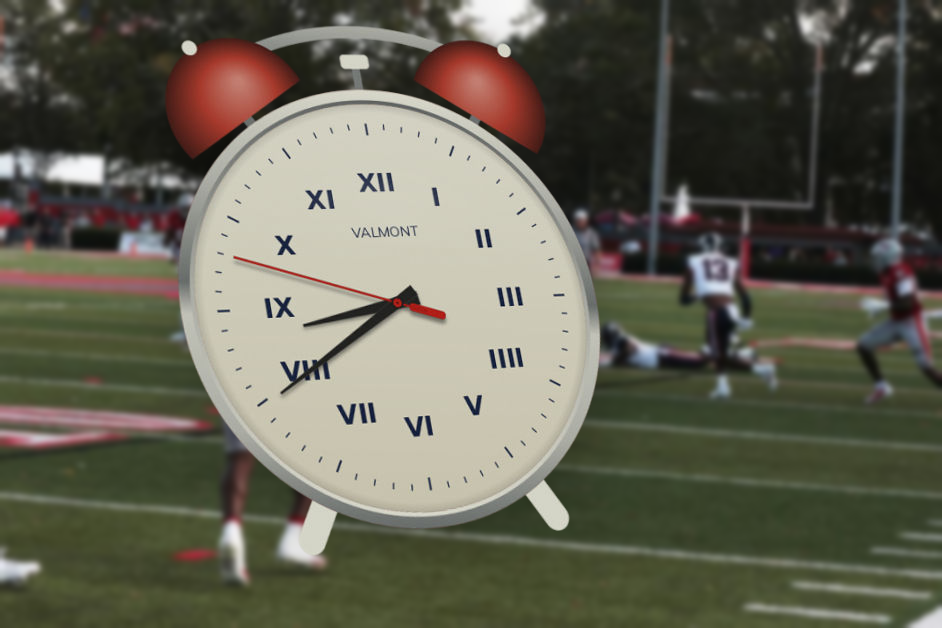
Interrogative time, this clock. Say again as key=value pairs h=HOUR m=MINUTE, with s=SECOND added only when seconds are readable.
h=8 m=39 s=48
